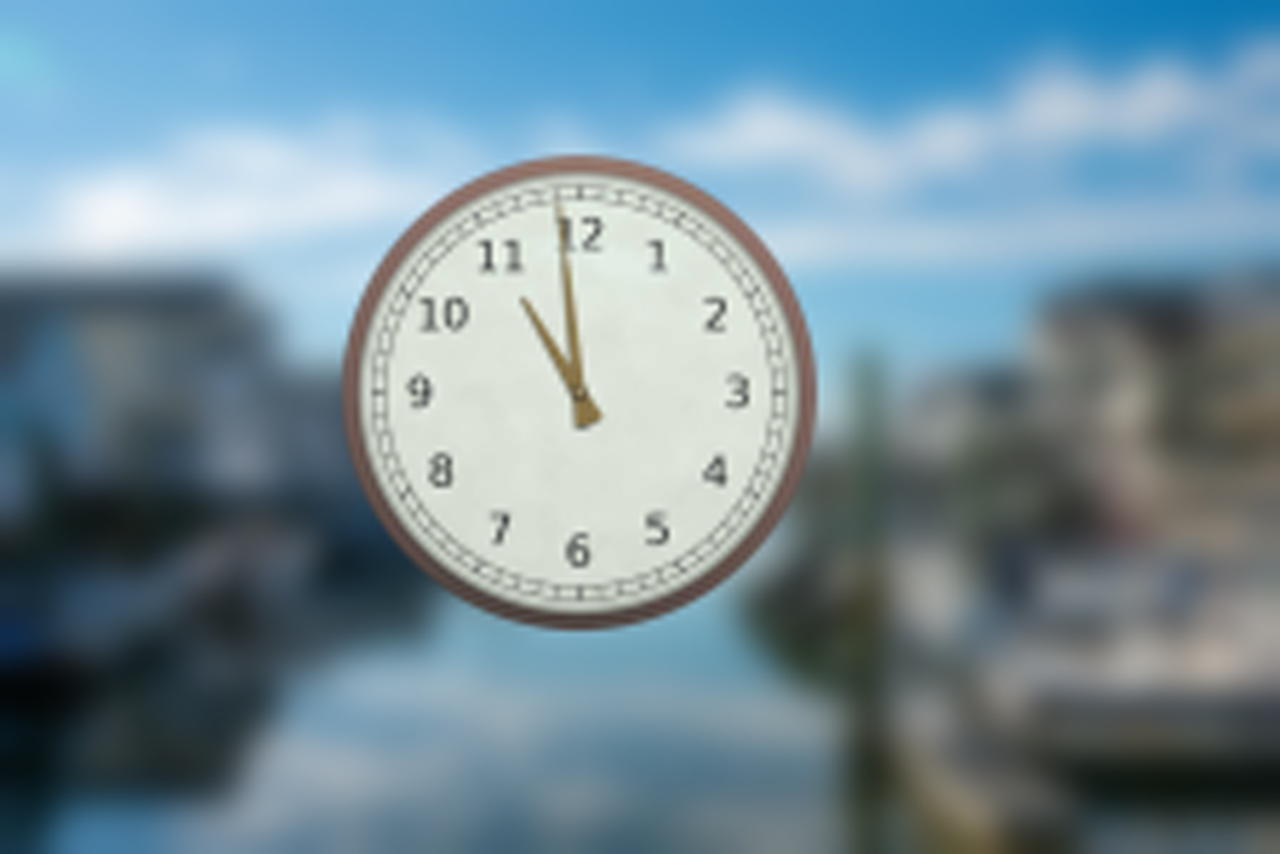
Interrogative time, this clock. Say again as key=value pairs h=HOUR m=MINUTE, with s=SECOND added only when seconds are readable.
h=10 m=59
